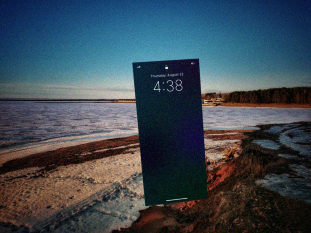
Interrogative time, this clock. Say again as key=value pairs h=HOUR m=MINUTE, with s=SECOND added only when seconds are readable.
h=4 m=38
